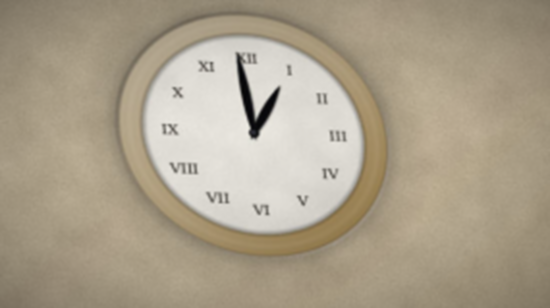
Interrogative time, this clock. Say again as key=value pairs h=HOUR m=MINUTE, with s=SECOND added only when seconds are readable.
h=12 m=59
